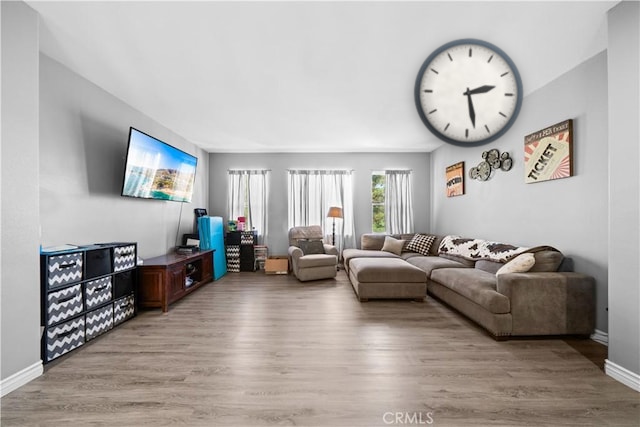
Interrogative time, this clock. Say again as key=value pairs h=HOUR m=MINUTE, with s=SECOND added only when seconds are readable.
h=2 m=28
